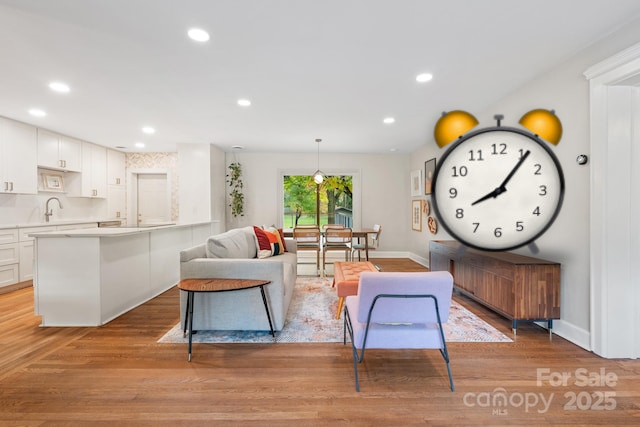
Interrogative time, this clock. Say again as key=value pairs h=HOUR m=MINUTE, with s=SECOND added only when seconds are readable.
h=8 m=6
